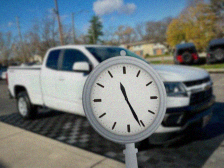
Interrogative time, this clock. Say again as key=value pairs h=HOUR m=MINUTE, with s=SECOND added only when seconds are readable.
h=11 m=26
